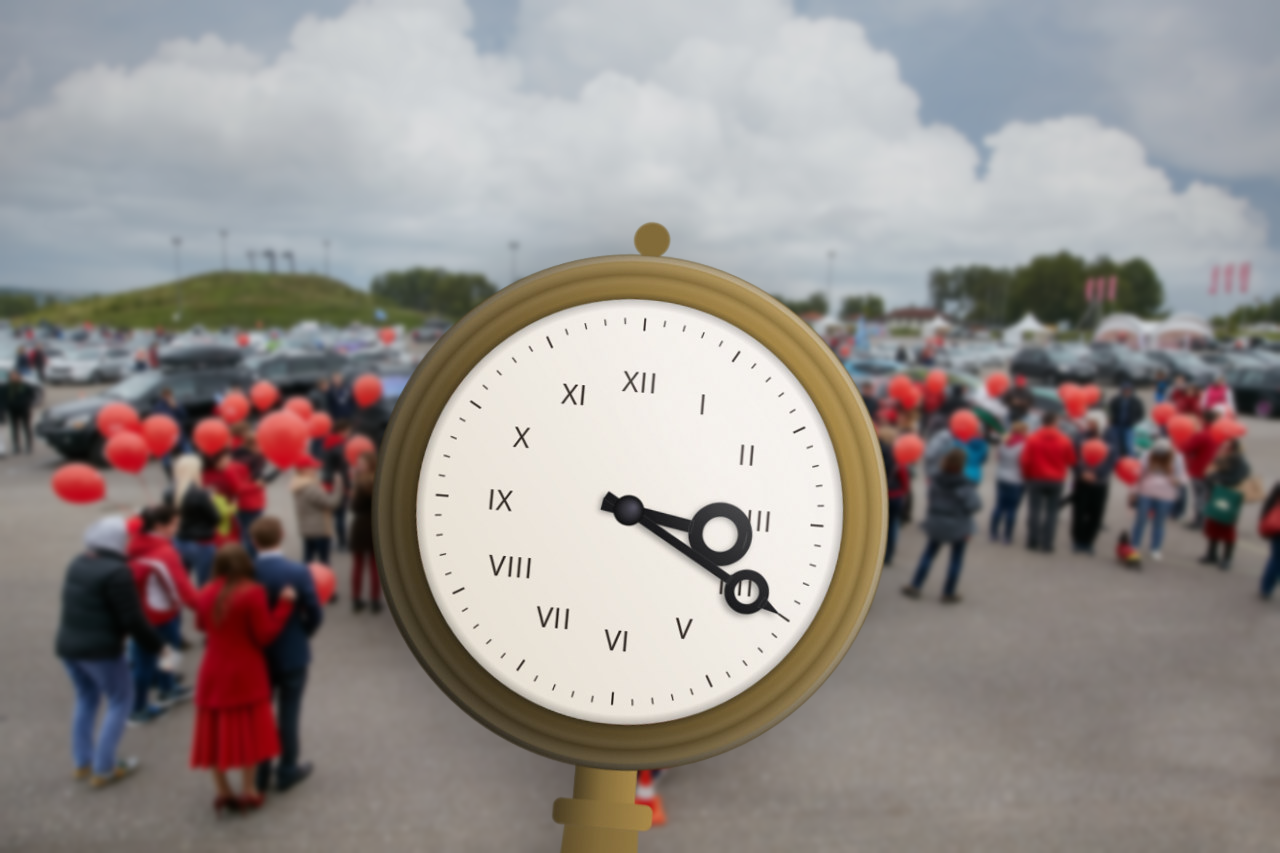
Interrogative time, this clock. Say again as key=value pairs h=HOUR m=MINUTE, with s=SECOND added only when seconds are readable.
h=3 m=20
